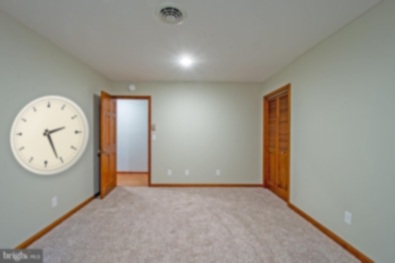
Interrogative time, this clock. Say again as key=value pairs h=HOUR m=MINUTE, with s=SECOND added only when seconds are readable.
h=2 m=26
